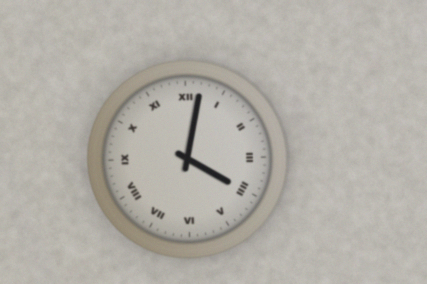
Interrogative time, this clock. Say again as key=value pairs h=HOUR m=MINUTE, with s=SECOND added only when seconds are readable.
h=4 m=2
